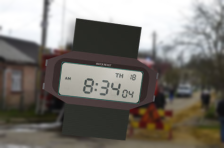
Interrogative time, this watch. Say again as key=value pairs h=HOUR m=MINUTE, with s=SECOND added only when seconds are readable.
h=8 m=34 s=4
